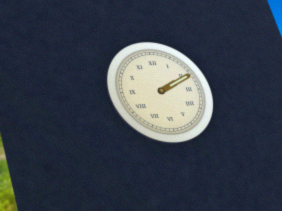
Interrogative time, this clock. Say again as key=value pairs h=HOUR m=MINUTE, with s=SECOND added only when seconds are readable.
h=2 m=11
